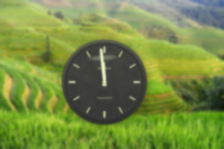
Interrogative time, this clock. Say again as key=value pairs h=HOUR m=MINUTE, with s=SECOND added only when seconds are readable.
h=11 m=59
